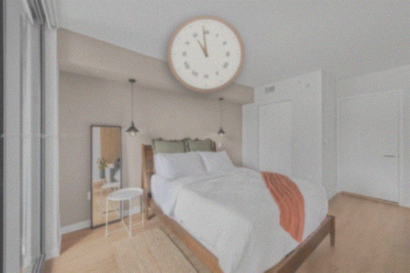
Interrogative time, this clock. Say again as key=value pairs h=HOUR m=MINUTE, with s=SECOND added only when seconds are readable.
h=10 m=59
